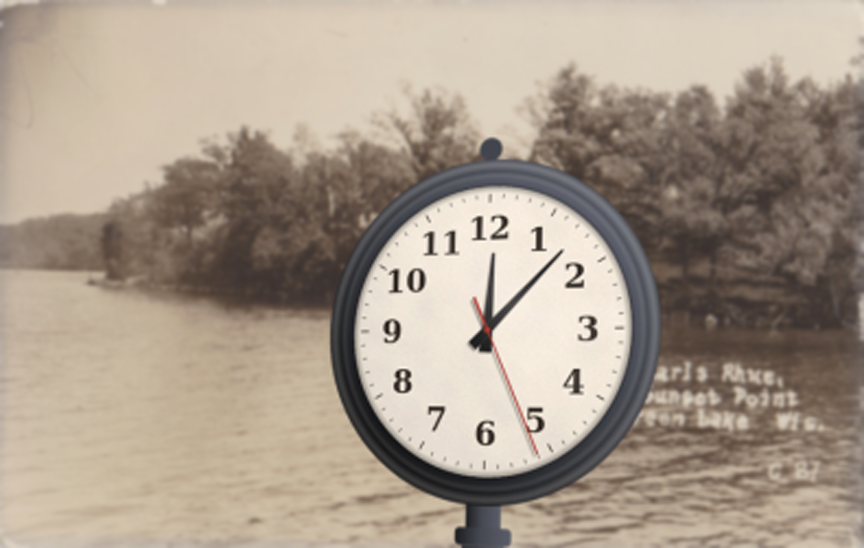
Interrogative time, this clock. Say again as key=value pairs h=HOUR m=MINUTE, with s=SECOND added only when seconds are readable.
h=12 m=7 s=26
